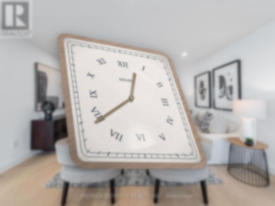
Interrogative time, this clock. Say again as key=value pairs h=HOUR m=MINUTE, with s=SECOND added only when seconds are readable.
h=12 m=39
